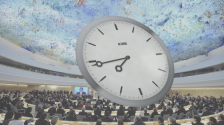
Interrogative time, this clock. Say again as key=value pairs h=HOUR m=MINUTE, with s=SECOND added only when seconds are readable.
h=7 m=44
